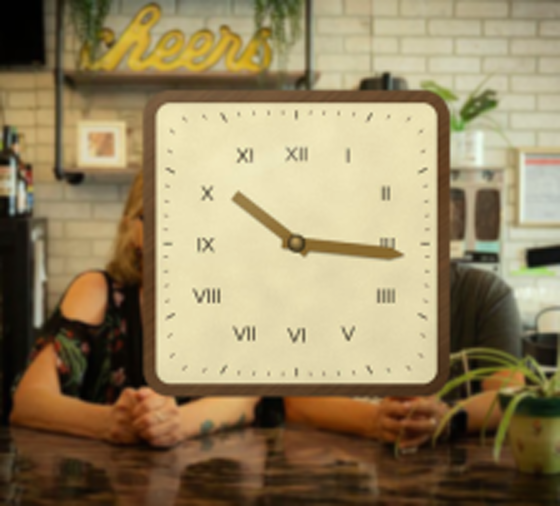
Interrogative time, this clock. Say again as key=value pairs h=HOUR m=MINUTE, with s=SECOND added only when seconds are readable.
h=10 m=16
